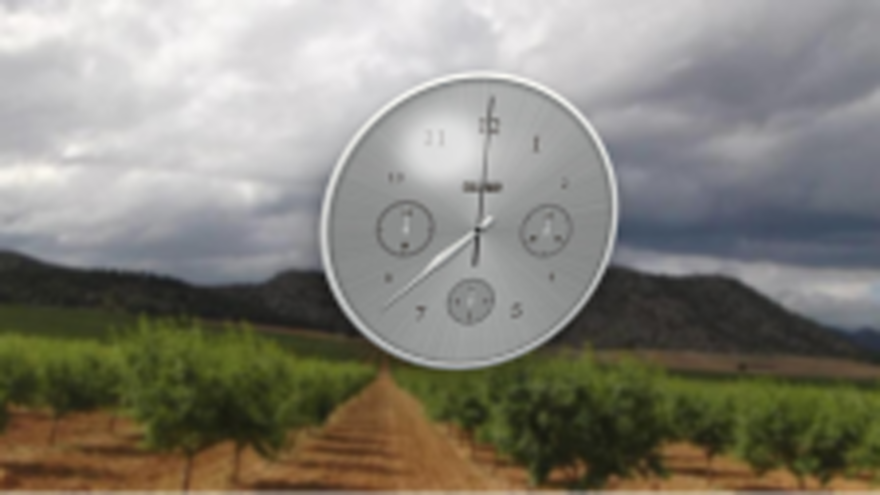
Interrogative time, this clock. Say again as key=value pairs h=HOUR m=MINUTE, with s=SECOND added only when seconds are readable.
h=7 m=38
